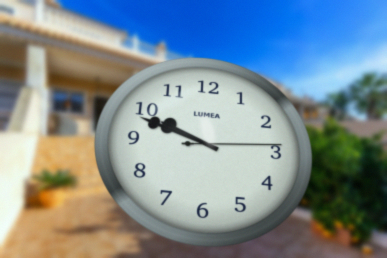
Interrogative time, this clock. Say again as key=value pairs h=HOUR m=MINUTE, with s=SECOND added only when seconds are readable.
h=9 m=48 s=14
